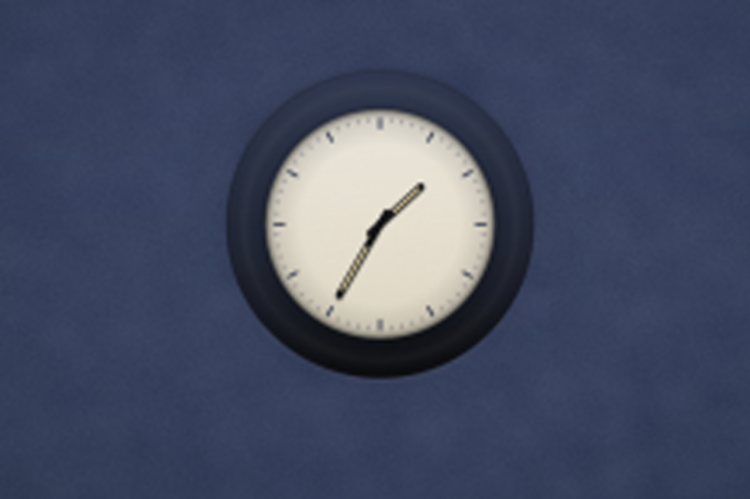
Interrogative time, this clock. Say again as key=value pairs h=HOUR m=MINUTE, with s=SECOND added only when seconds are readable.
h=1 m=35
